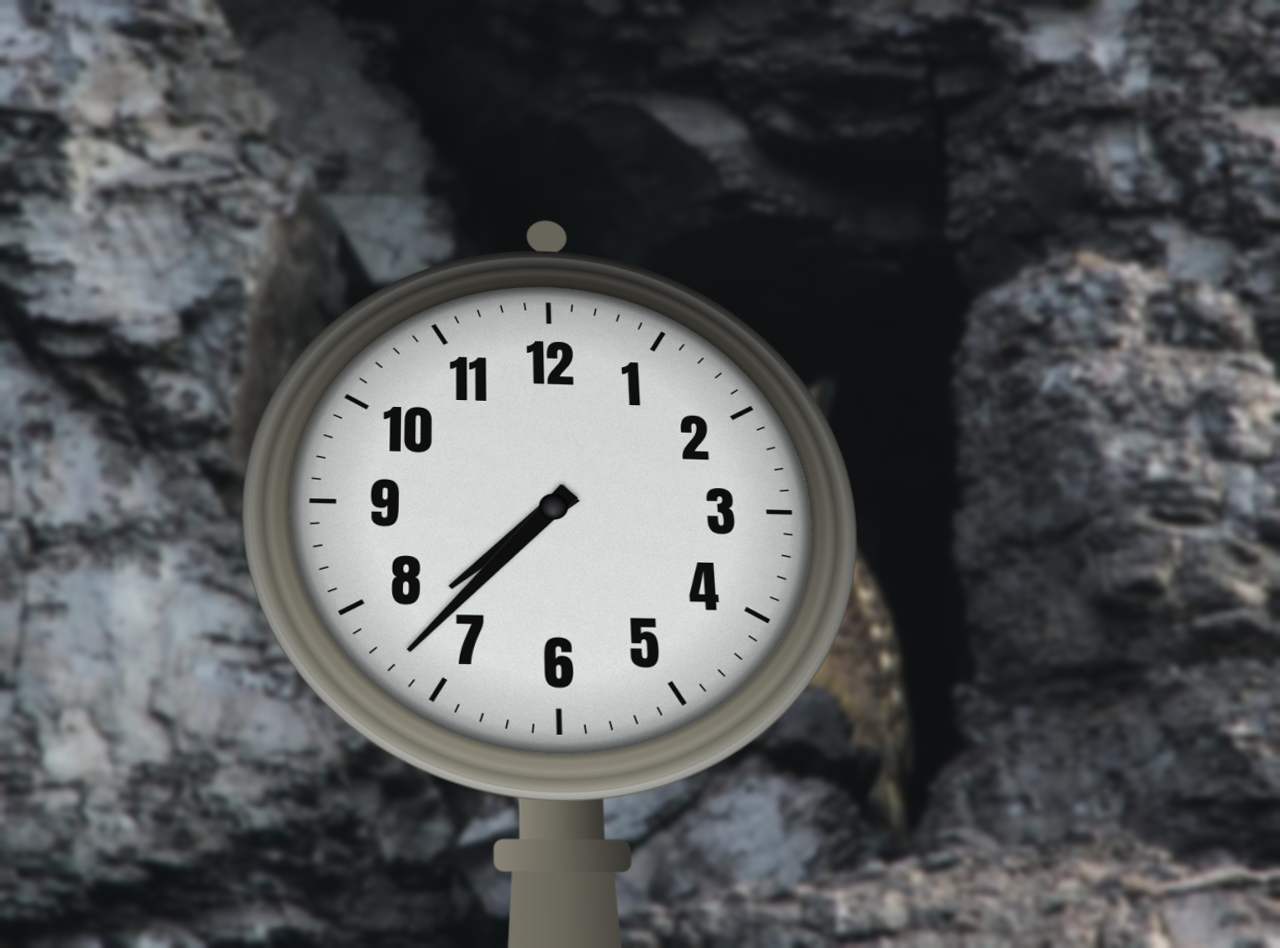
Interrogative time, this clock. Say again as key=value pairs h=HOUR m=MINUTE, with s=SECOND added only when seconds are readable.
h=7 m=37
